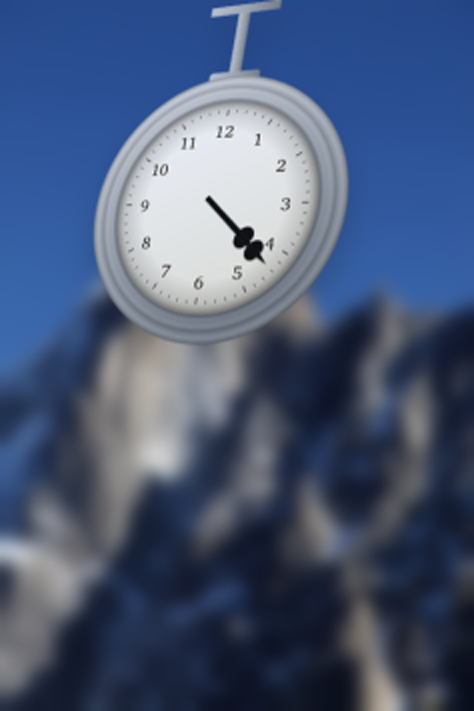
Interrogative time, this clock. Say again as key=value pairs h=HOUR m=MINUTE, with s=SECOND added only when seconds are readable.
h=4 m=22
